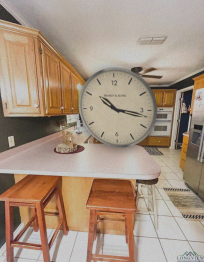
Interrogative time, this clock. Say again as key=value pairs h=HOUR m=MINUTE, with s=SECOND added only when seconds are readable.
h=10 m=17
